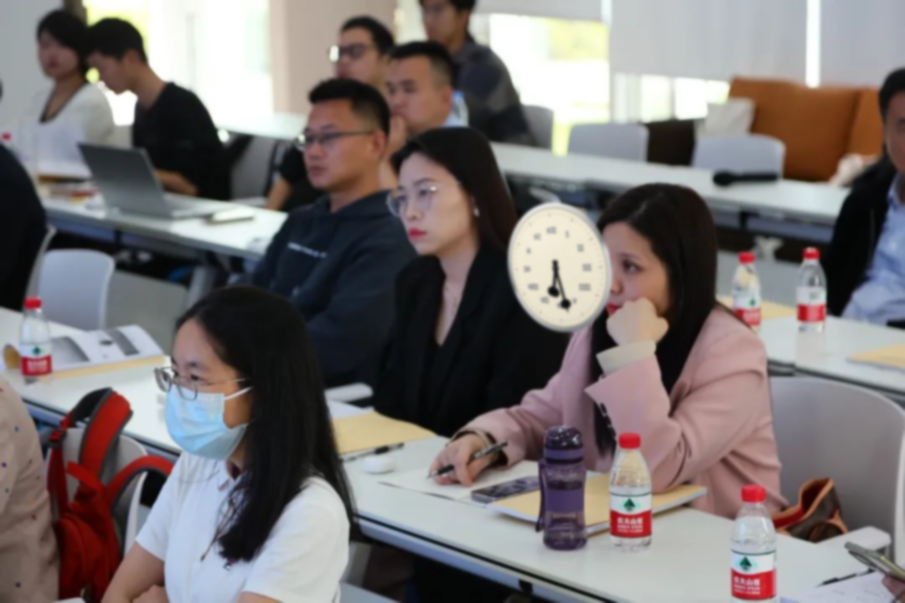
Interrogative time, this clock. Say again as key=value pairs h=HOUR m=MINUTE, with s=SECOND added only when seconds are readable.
h=6 m=28
